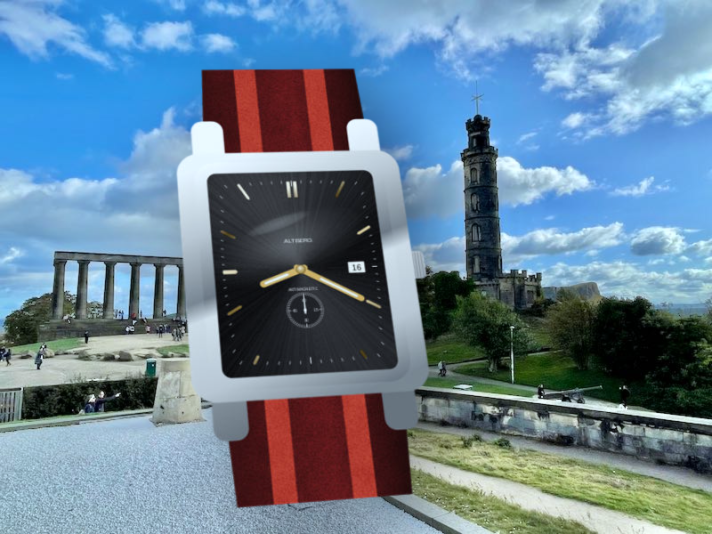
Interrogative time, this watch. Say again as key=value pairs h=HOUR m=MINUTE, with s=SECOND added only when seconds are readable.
h=8 m=20
